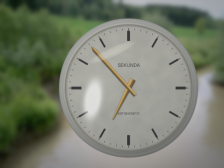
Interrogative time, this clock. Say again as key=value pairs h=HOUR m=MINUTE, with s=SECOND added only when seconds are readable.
h=6 m=53
